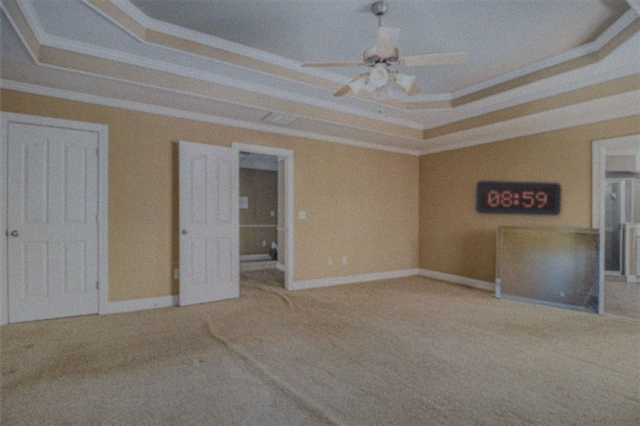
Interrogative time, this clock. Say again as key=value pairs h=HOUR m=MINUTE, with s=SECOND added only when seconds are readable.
h=8 m=59
